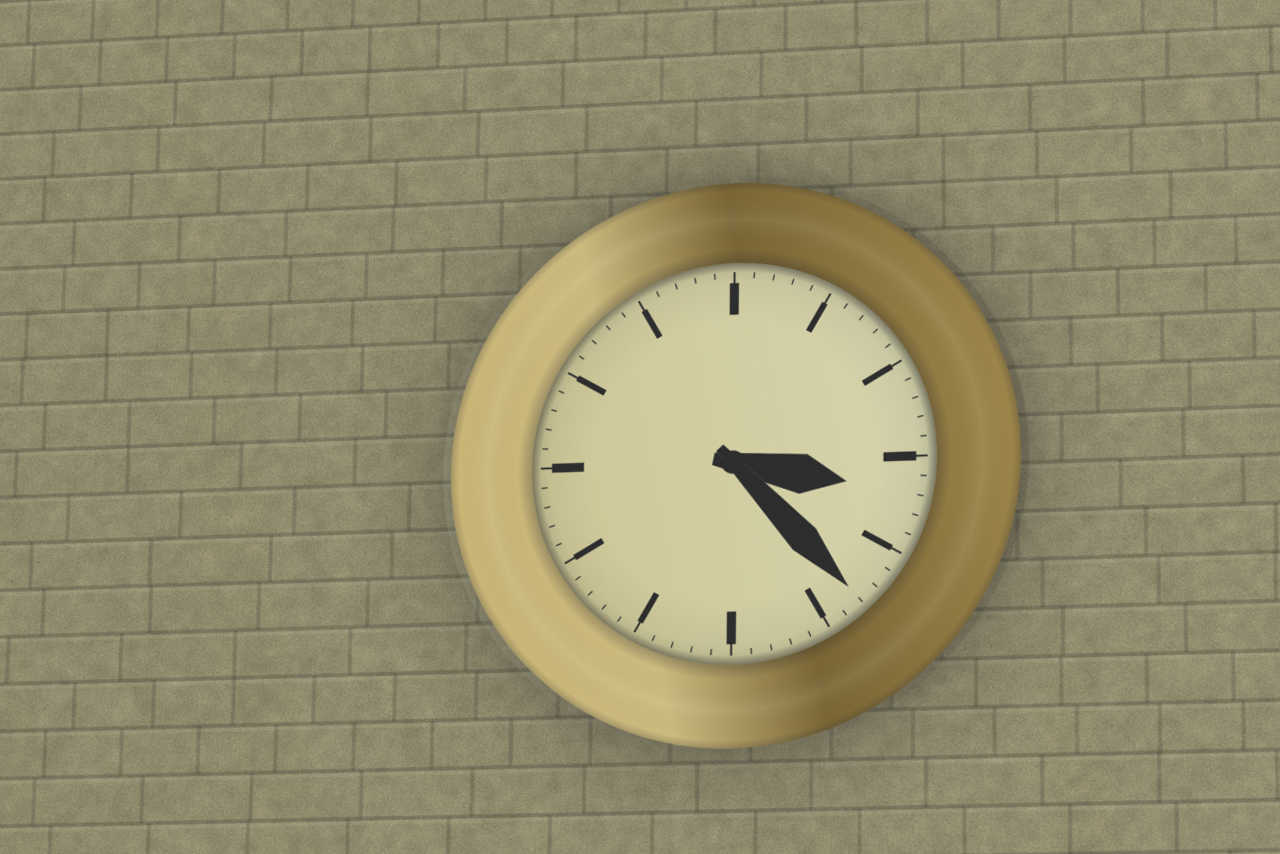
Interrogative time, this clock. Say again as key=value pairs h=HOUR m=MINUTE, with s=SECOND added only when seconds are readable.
h=3 m=23
